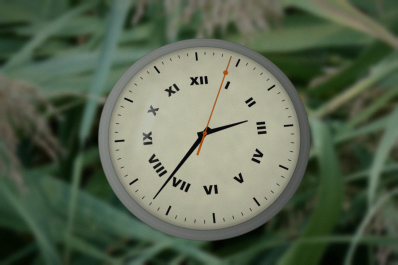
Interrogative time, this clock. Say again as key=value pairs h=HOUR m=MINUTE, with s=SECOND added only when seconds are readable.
h=2 m=37 s=4
